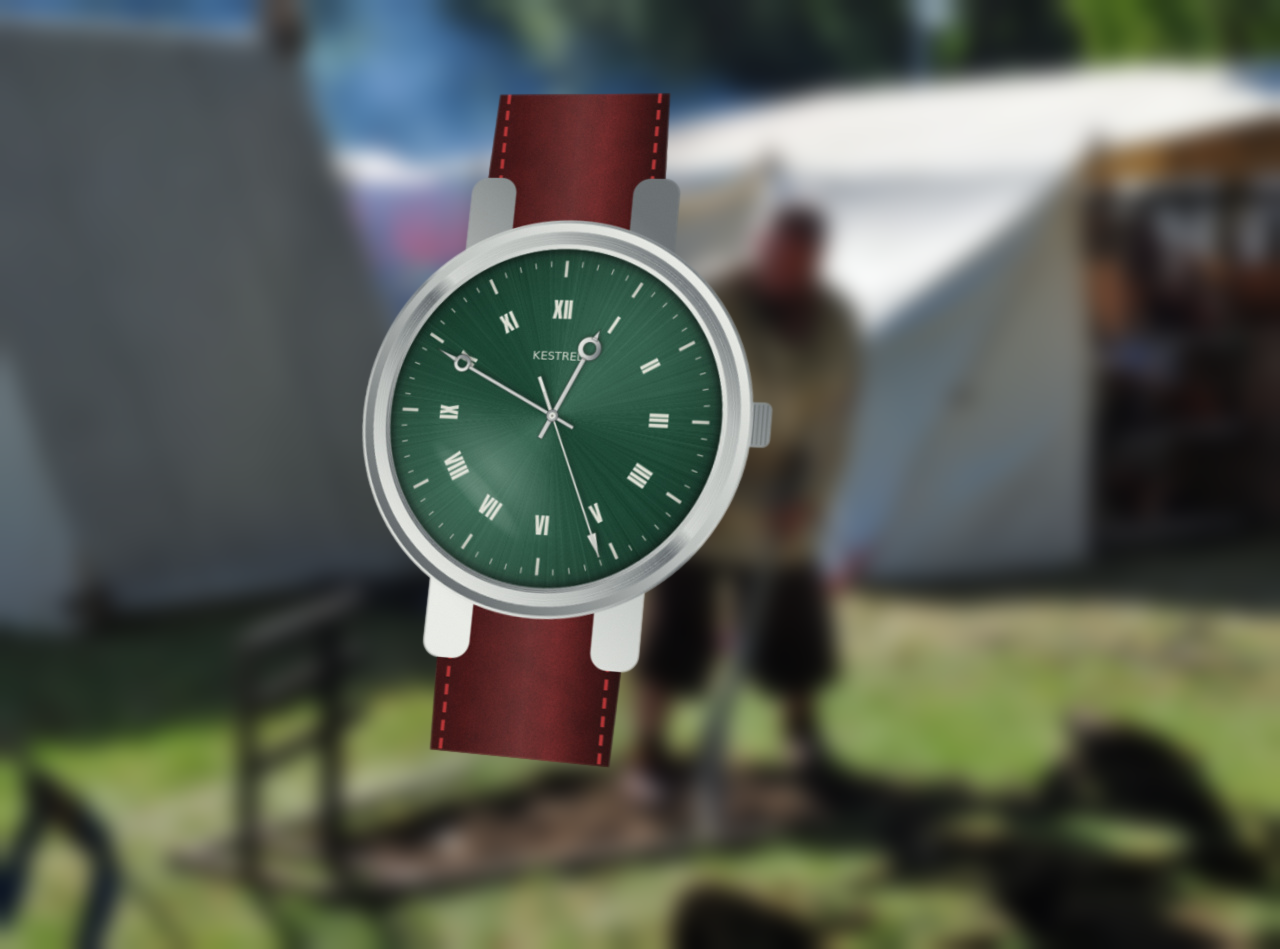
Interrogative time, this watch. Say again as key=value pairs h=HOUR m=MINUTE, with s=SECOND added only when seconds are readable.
h=12 m=49 s=26
